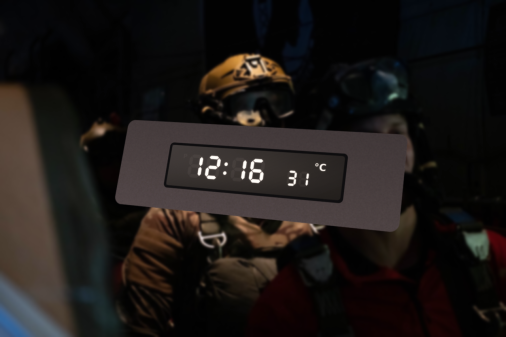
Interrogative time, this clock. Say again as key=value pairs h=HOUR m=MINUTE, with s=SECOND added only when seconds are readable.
h=12 m=16
